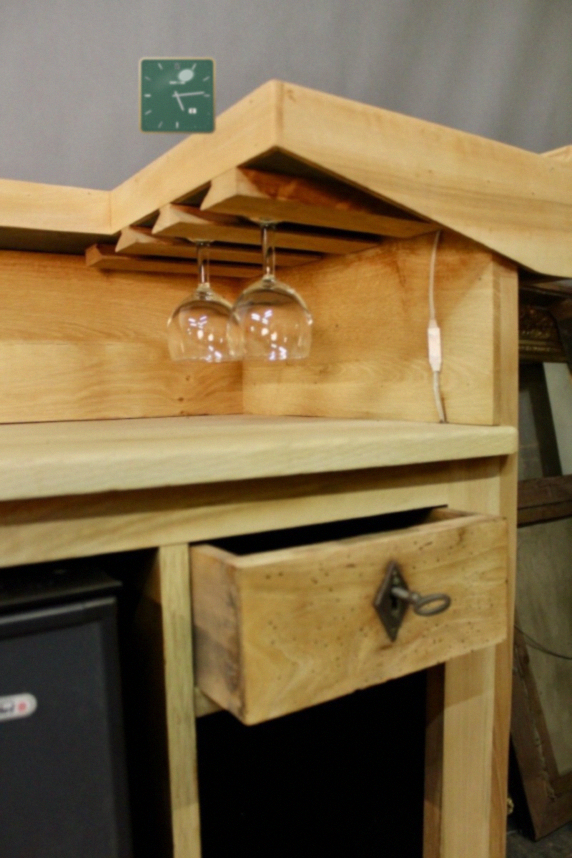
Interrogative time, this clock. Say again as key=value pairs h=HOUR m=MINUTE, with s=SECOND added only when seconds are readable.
h=5 m=14
